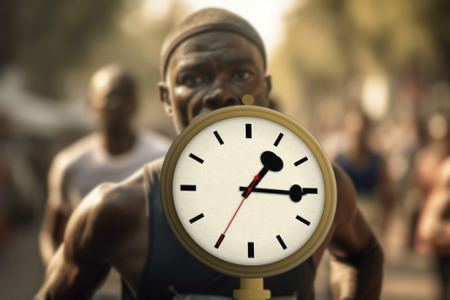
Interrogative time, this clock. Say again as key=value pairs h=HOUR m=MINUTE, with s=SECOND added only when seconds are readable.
h=1 m=15 s=35
